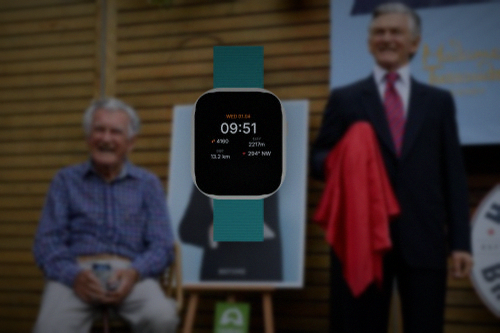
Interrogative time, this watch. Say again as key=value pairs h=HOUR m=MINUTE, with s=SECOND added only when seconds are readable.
h=9 m=51
